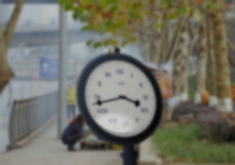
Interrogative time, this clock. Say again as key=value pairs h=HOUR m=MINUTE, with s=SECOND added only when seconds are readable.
h=3 m=43
